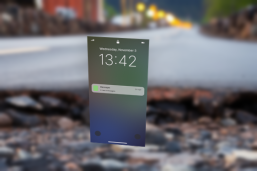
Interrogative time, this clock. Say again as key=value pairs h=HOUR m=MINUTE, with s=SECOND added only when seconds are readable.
h=13 m=42
